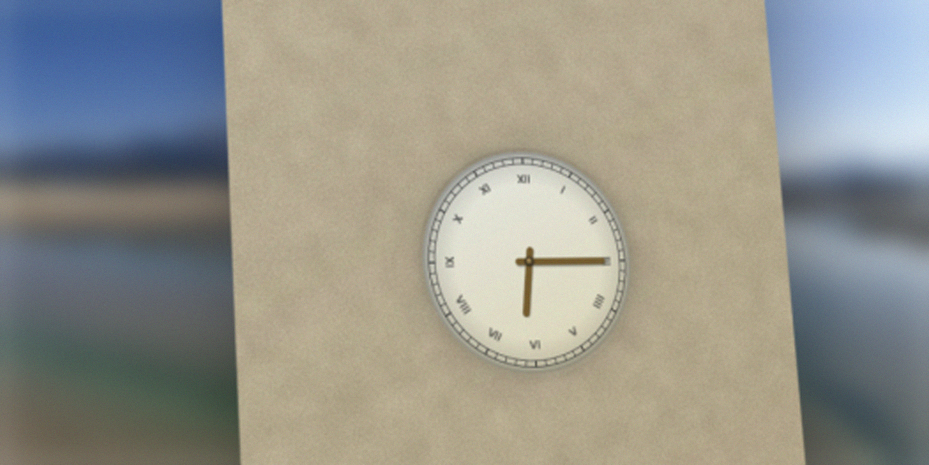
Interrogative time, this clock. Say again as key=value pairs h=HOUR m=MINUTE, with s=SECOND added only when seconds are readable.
h=6 m=15
